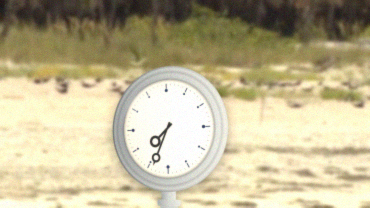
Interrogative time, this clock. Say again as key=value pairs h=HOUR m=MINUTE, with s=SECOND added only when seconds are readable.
h=7 m=34
